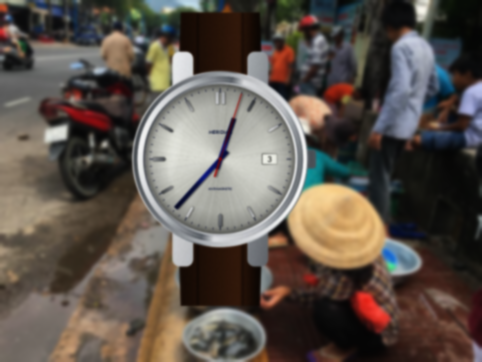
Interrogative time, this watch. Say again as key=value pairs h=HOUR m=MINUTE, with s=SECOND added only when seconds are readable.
h=12 m=37 s=3
